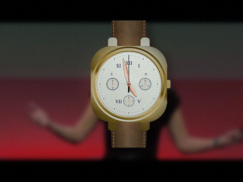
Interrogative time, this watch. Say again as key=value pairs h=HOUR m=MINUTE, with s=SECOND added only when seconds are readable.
h=4 m=58
